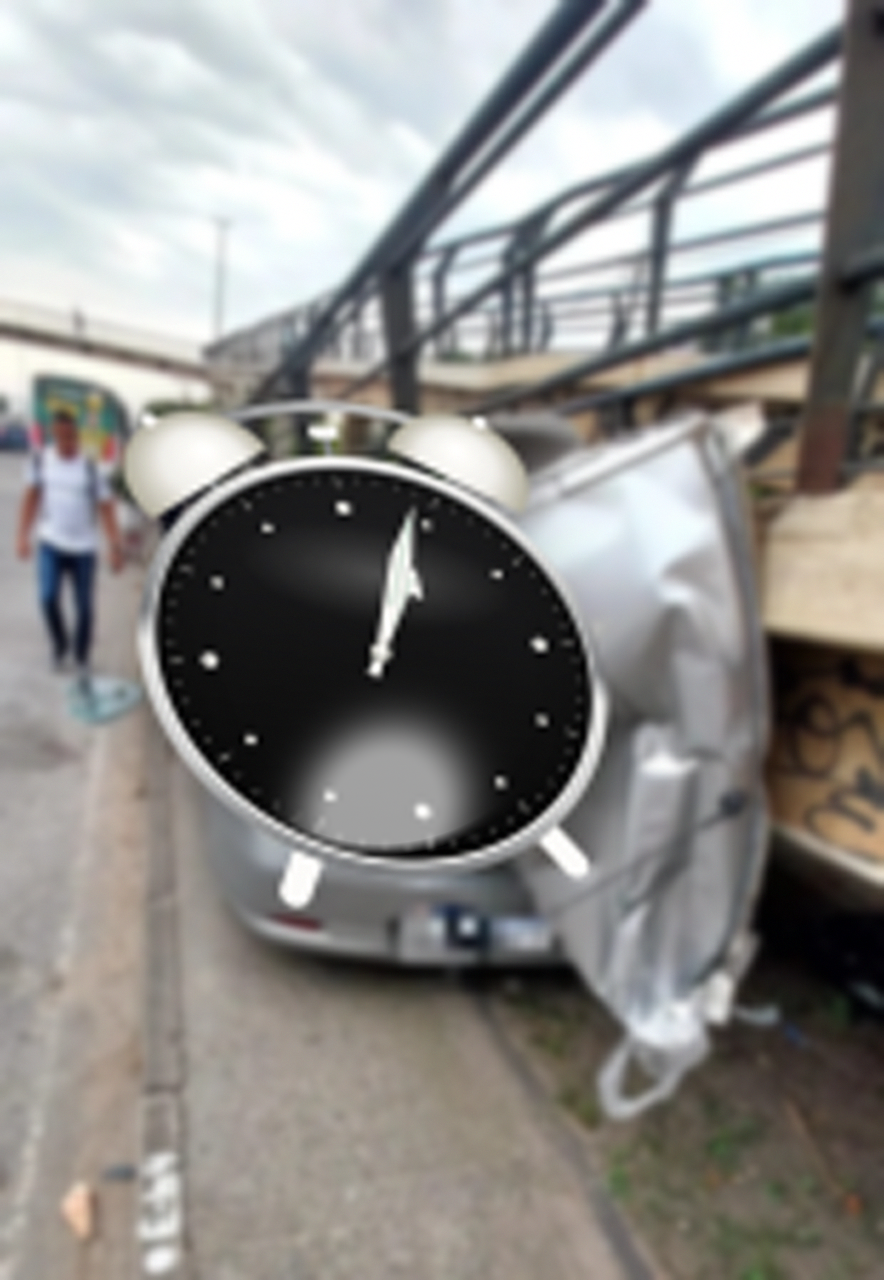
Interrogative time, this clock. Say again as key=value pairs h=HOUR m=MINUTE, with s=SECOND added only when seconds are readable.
h=1 m=4
